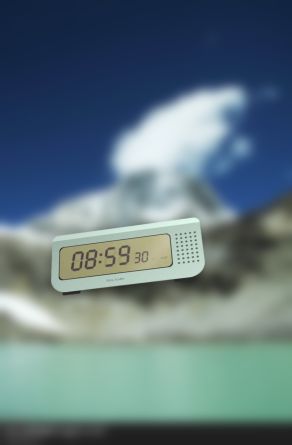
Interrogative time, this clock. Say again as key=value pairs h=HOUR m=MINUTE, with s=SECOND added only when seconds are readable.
h=8 m=59 s=30
